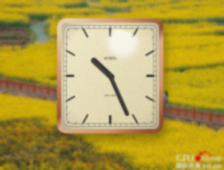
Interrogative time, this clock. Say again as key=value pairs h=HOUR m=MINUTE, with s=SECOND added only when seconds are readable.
h=10 m=26
